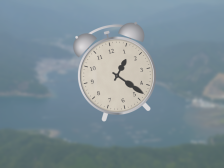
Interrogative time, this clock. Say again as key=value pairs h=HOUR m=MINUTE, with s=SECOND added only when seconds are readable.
h=1 m=23
